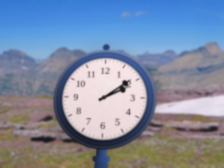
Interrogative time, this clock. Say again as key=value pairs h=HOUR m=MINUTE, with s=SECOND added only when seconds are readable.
h=2 m=9
